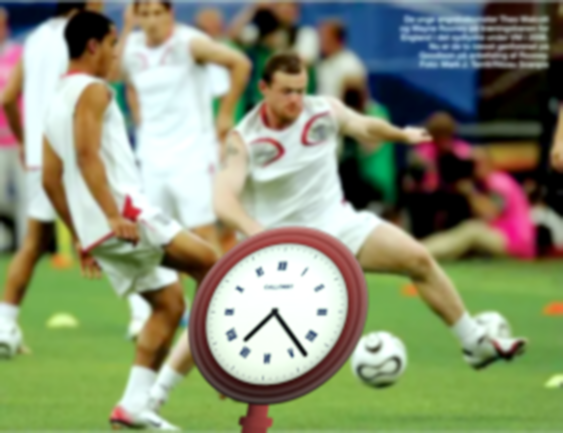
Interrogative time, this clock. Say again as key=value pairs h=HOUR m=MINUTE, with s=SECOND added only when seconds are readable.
h=7 m=23
